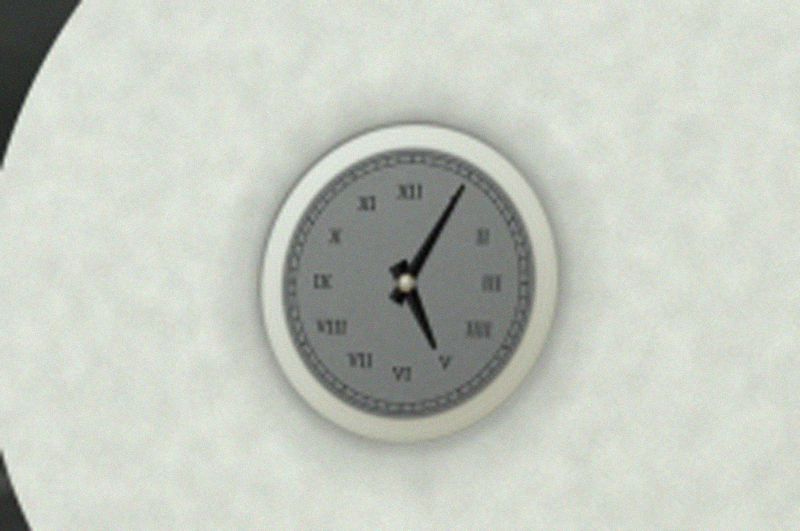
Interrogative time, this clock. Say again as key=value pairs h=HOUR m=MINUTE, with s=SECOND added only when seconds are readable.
h=5 m=5
